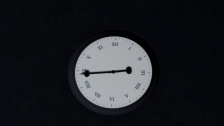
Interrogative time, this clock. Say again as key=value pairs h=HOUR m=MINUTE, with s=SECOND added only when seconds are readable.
h=2 m=44
